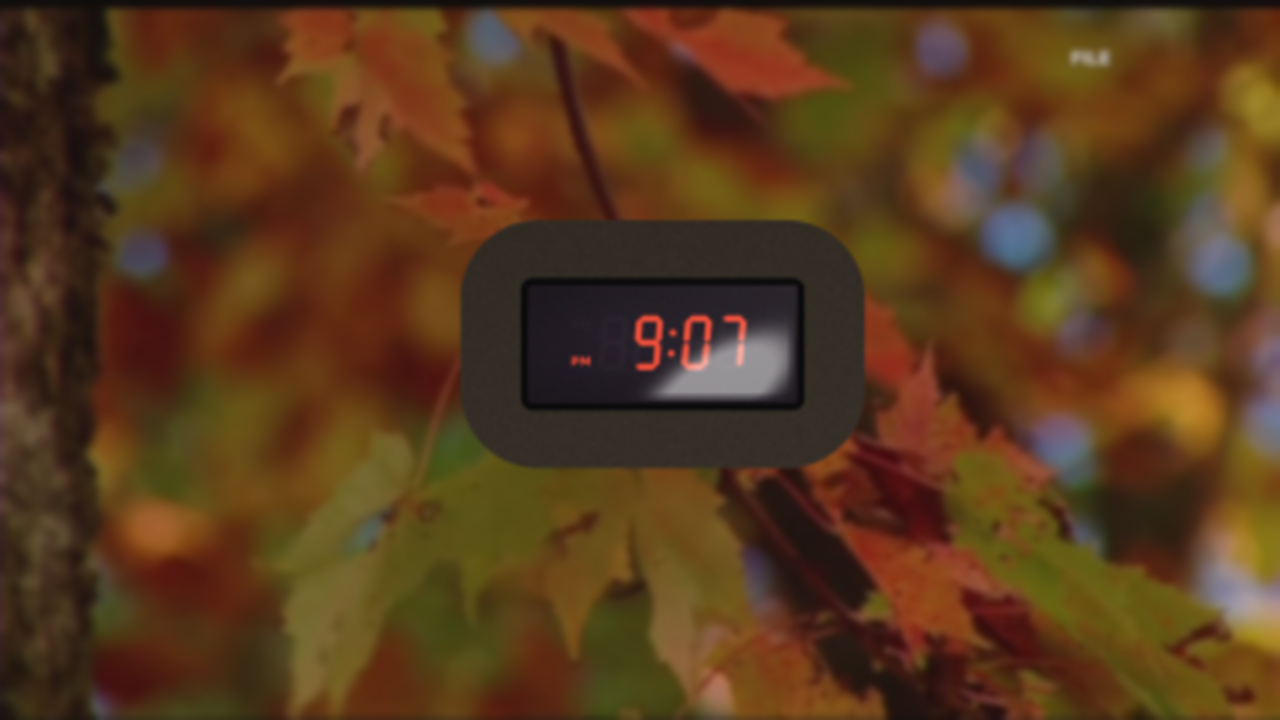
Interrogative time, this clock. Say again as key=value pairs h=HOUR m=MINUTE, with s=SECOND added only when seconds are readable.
h=9 m=7
